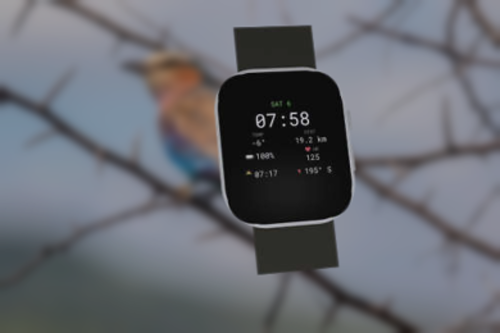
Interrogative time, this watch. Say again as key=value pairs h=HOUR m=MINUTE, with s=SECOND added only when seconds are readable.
h=7 m=58
